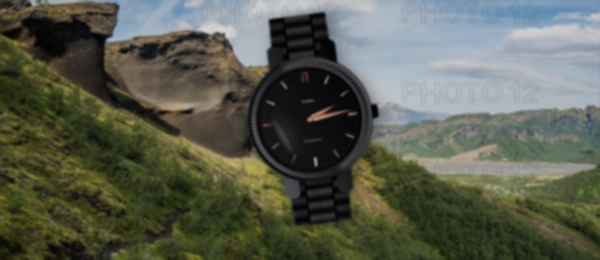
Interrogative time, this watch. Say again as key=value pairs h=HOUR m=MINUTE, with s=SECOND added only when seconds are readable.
h=2 m=14
